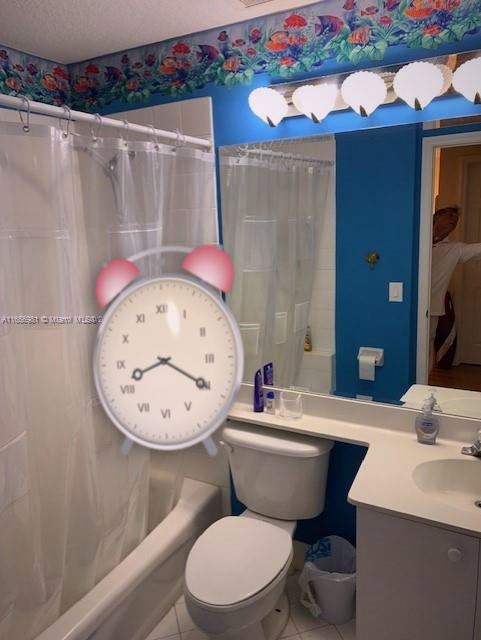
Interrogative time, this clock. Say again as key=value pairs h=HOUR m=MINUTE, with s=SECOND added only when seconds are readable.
h=8 m=20
